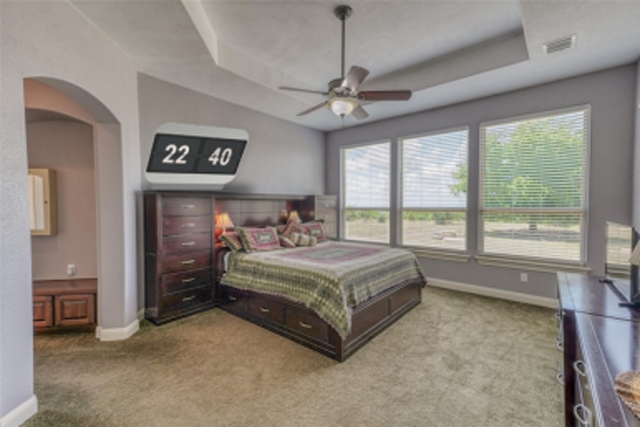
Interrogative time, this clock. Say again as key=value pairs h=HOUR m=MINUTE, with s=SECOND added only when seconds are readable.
h=22 m=40
